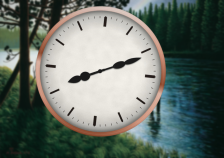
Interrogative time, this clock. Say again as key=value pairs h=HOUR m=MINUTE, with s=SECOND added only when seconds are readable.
h=8 m=11
